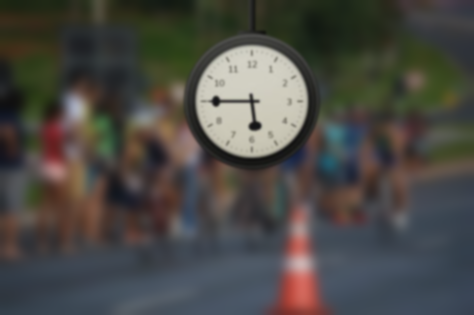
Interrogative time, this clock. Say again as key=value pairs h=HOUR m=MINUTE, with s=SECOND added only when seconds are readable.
h=5 m=45
